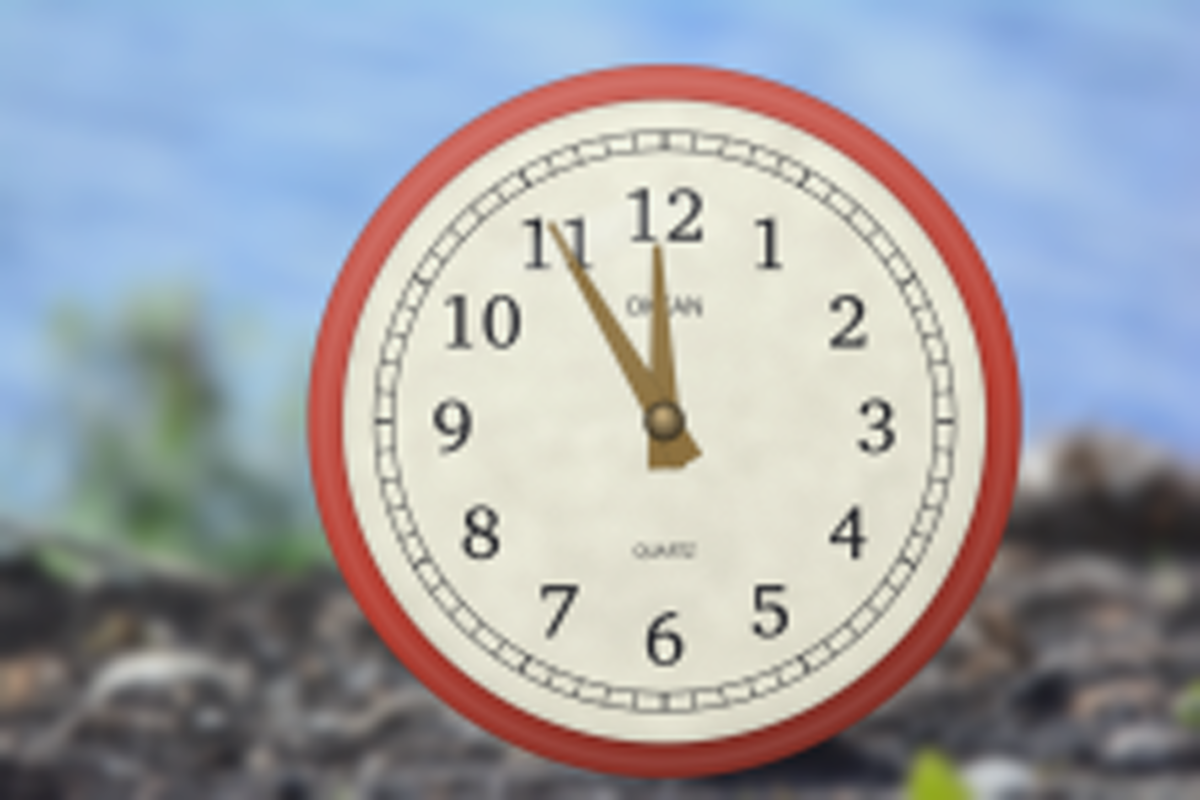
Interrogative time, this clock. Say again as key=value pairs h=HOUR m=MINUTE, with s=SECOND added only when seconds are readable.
h=11 m=55
